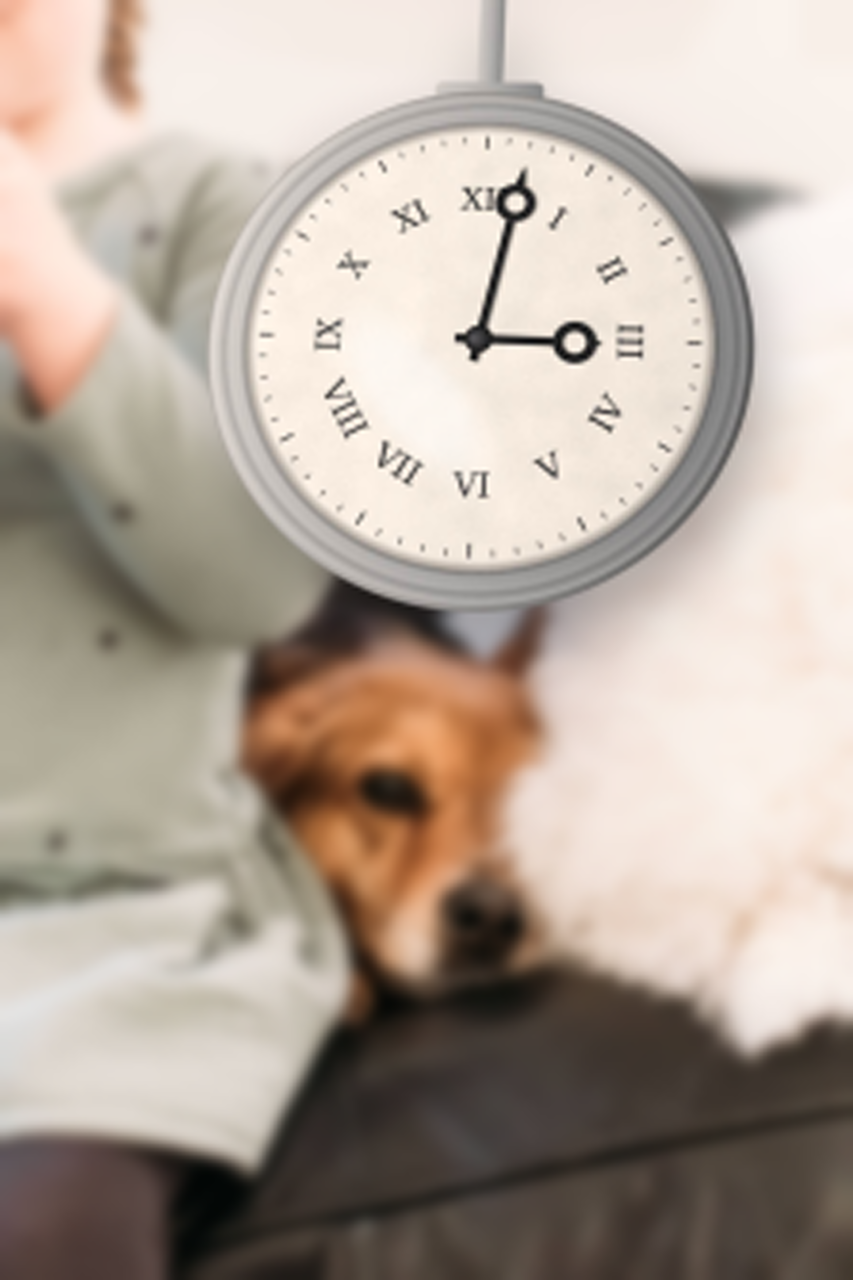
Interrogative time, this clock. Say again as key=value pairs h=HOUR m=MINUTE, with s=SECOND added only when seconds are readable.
h=3 m=2
